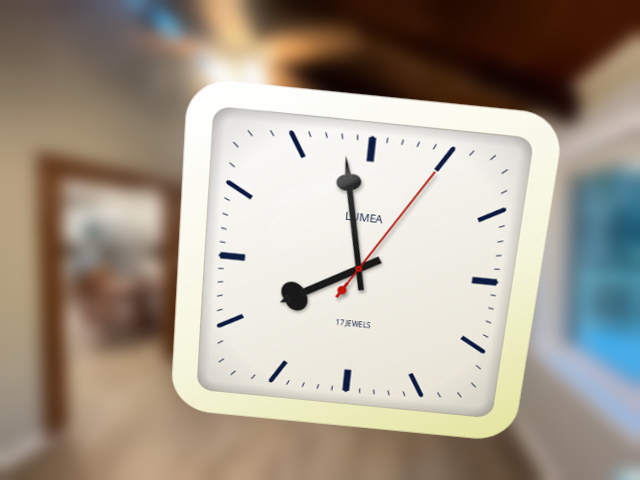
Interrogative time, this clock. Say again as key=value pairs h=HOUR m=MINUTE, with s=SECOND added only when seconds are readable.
h=7 m=58 s=5
